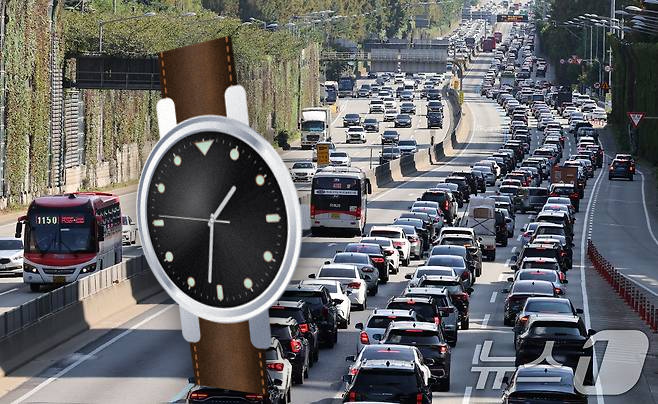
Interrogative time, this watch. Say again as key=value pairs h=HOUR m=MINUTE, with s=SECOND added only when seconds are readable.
h=1 m=31 s=46
